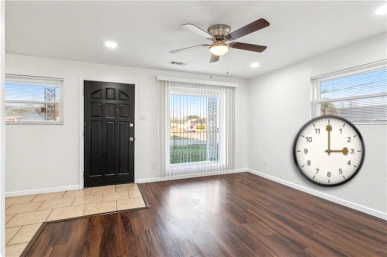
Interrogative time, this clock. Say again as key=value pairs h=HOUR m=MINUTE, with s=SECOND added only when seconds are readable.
h=3 m=0
